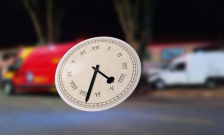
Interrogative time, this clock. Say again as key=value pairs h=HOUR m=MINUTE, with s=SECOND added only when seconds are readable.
h=4 m=33
